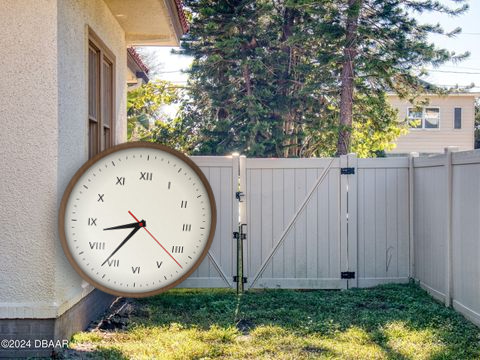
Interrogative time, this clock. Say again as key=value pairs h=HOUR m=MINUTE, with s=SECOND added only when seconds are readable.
h=8 m=36 s=22
